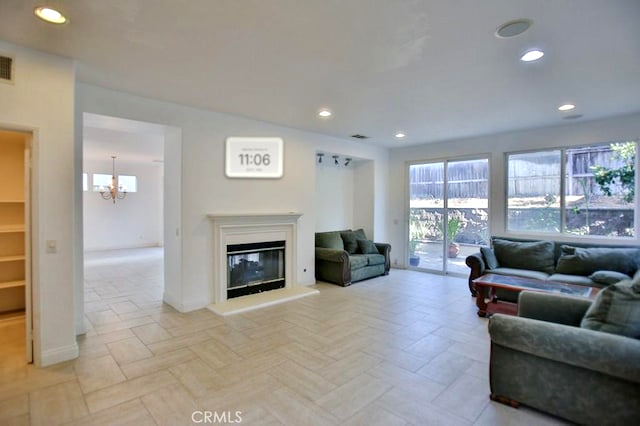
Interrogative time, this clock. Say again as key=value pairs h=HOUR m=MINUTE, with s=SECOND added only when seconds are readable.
h=11 m=6
